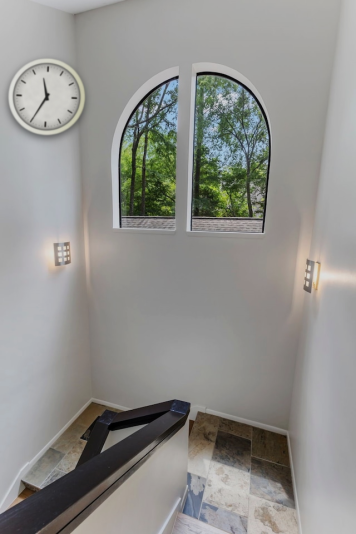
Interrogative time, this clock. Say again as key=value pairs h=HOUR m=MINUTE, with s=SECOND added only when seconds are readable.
h=11 m=35
